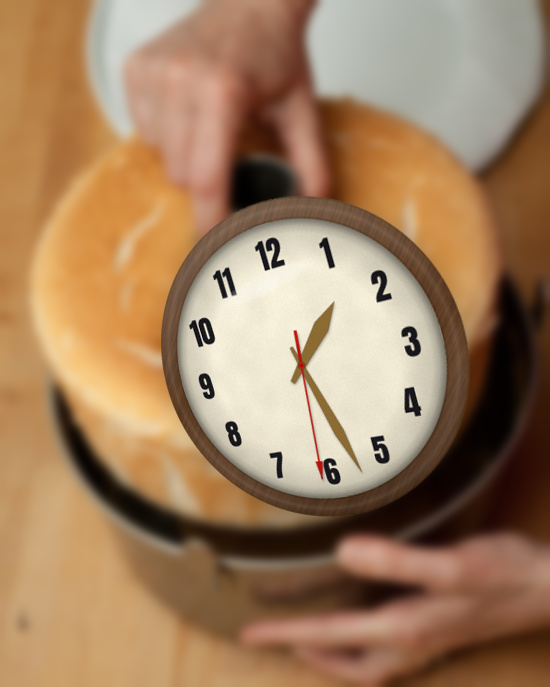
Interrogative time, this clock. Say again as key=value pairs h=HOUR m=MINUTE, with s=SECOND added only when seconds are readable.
h=1 m=27 s=31
